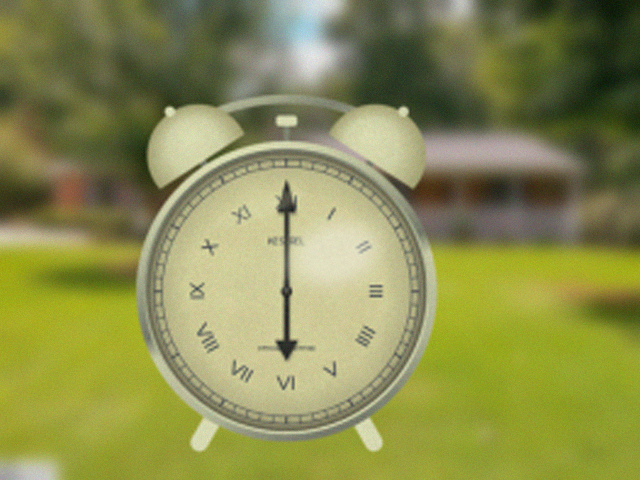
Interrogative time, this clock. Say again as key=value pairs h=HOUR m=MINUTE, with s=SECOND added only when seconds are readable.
h=6 m=0
